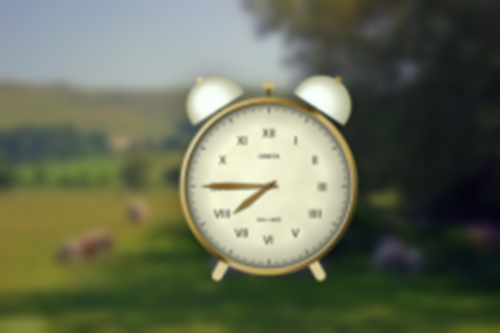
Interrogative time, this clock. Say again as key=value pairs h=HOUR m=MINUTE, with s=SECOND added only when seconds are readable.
h=7 m=45
